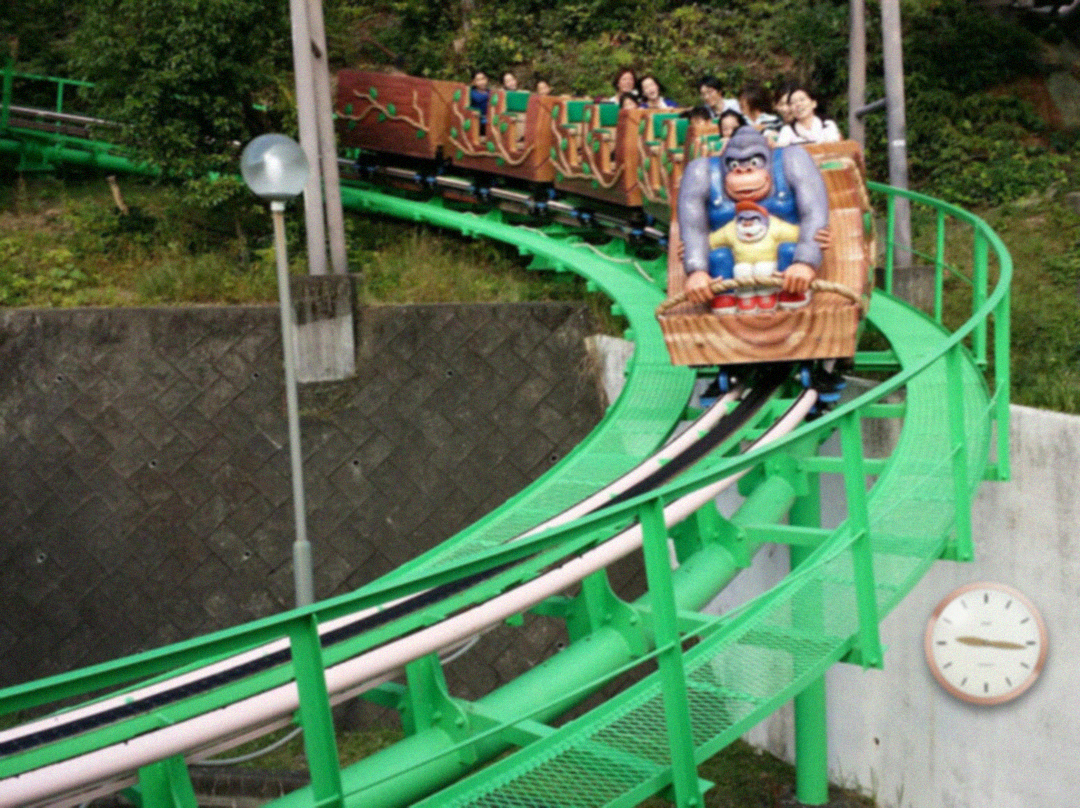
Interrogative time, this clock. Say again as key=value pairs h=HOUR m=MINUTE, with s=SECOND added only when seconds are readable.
h=9 m=16
